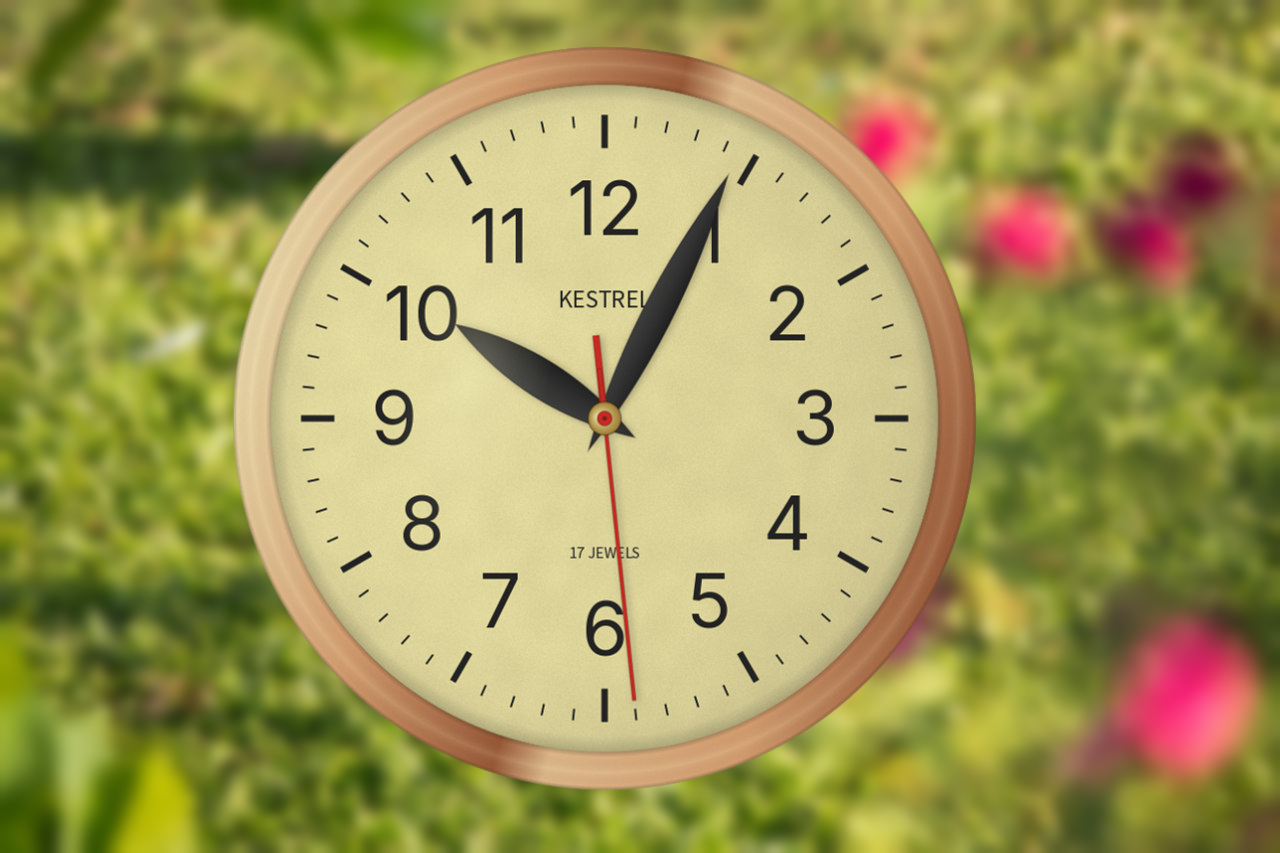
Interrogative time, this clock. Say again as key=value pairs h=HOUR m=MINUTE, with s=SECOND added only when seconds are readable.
h=10 m=4 s=29
